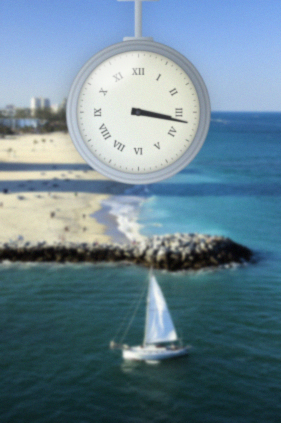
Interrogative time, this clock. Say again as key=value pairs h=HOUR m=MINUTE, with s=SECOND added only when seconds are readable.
h=3 m=17
